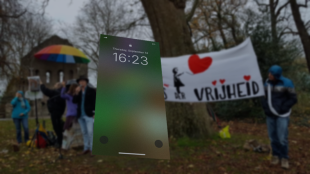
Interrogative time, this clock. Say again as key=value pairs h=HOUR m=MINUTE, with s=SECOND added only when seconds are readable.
h=16 m=23
